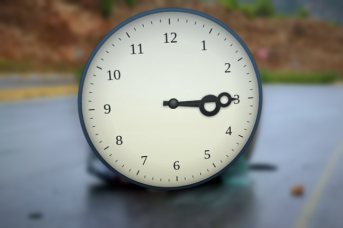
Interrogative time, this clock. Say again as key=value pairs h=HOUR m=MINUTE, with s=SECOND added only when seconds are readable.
h=3 m=15
